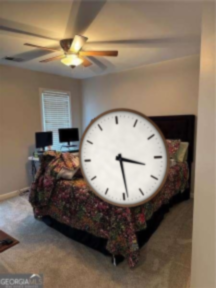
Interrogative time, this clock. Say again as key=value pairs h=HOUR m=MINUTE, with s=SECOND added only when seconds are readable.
h=3 m=29
